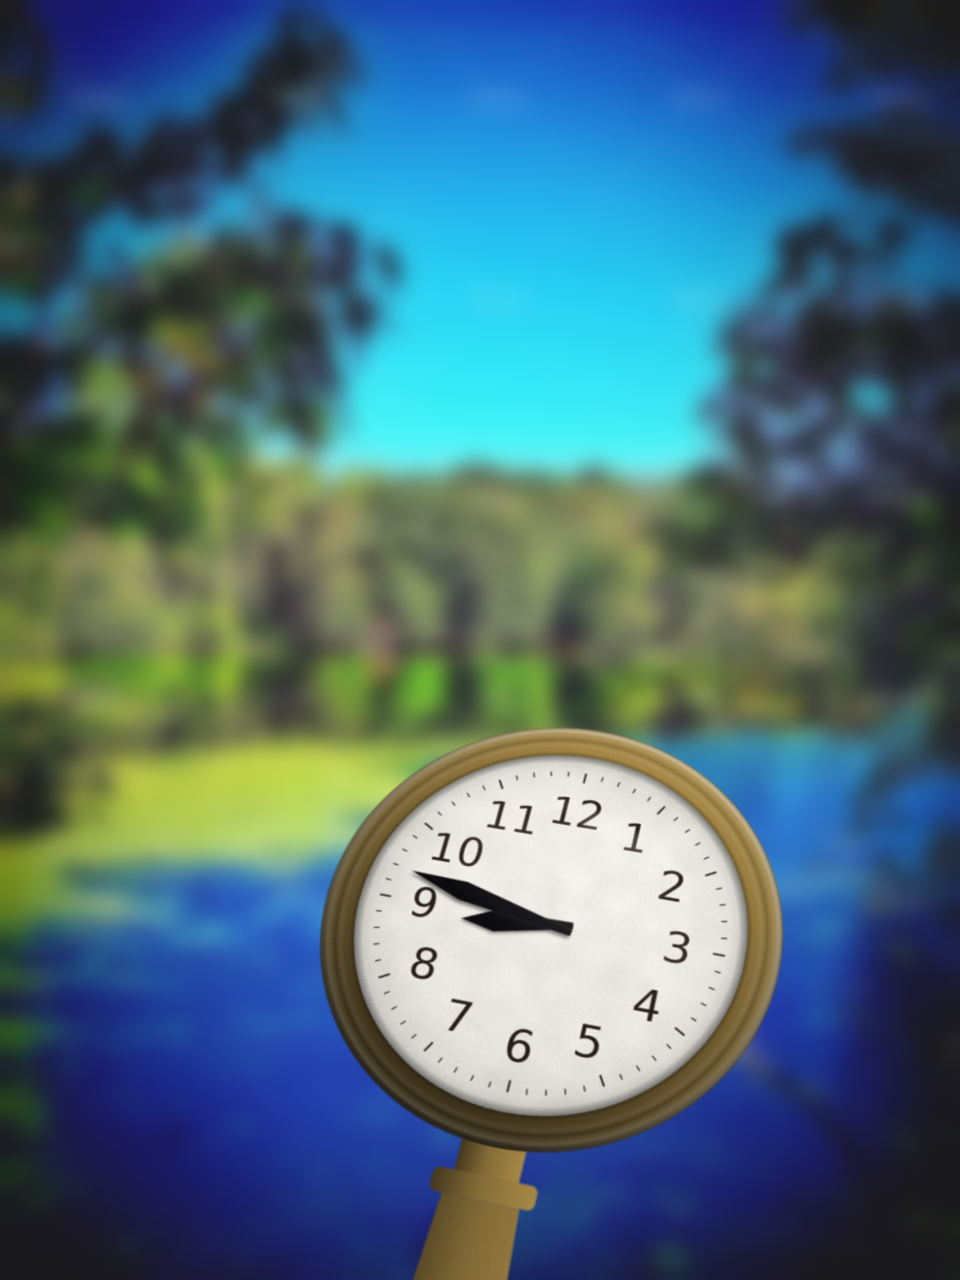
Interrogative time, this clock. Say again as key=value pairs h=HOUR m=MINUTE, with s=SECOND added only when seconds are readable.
h=8 m=47
